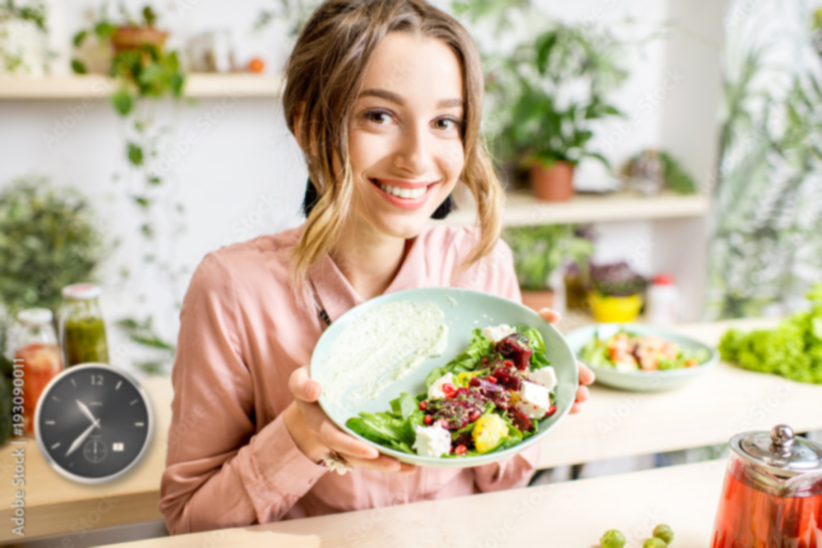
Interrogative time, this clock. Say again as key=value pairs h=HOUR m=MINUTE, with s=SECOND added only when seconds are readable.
h=10 m=37
